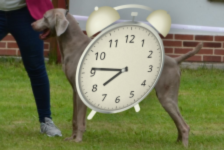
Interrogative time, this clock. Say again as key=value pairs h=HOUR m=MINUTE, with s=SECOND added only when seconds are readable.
h=7 m=46
